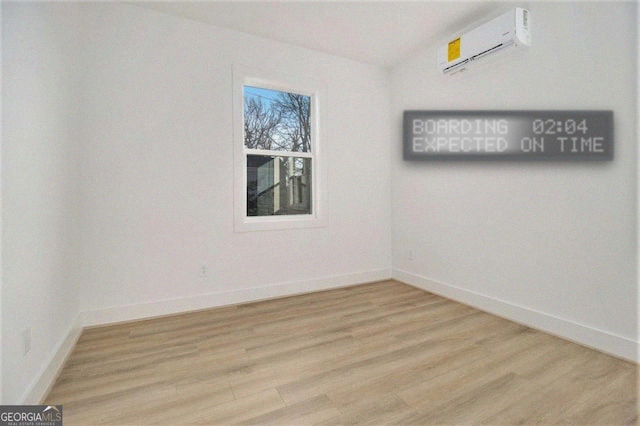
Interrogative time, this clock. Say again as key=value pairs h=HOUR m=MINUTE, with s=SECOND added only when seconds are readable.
h=2 m=4
